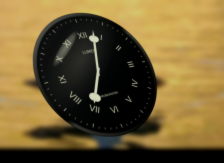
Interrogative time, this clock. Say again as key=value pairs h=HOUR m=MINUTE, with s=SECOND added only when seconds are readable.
h=7 m=3
